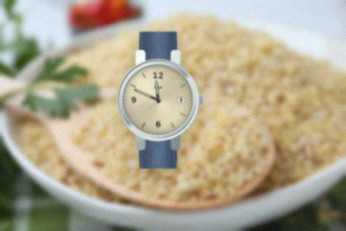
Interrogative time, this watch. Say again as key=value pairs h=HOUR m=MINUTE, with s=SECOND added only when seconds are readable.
h=11 m=49
